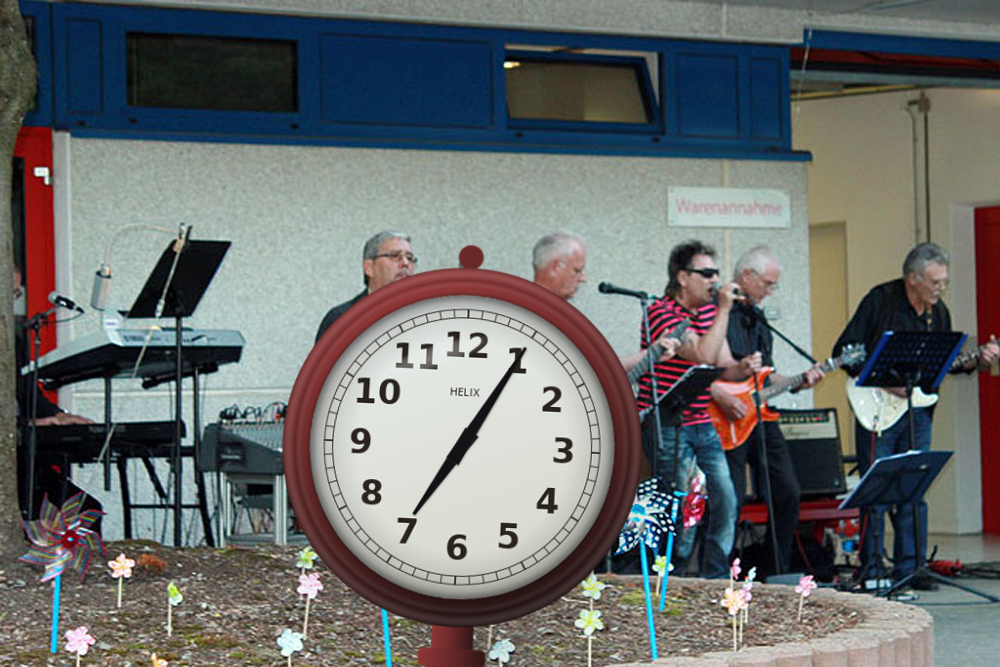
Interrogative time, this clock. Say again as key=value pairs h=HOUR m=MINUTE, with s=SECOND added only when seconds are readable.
h=7 m=5
